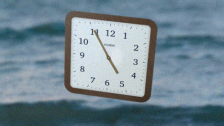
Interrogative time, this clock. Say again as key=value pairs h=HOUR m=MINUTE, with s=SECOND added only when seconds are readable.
h=4 m=55
